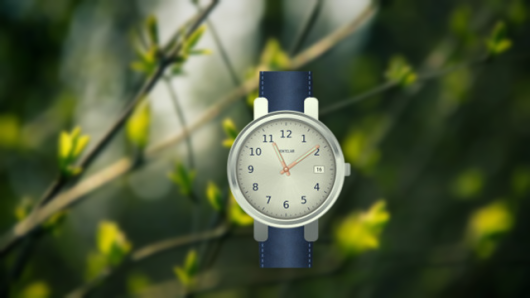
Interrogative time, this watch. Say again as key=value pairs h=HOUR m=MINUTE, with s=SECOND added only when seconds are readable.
h=11 m=9
